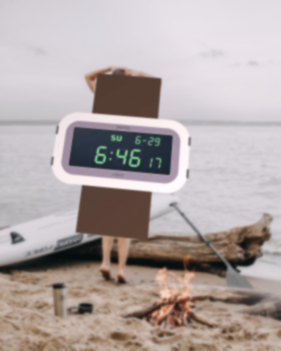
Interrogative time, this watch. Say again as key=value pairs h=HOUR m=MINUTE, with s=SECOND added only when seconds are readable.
h=6 m=46 s=17
